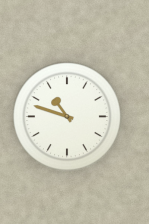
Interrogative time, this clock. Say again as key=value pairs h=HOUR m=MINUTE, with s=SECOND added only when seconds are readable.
h=10 m=48
